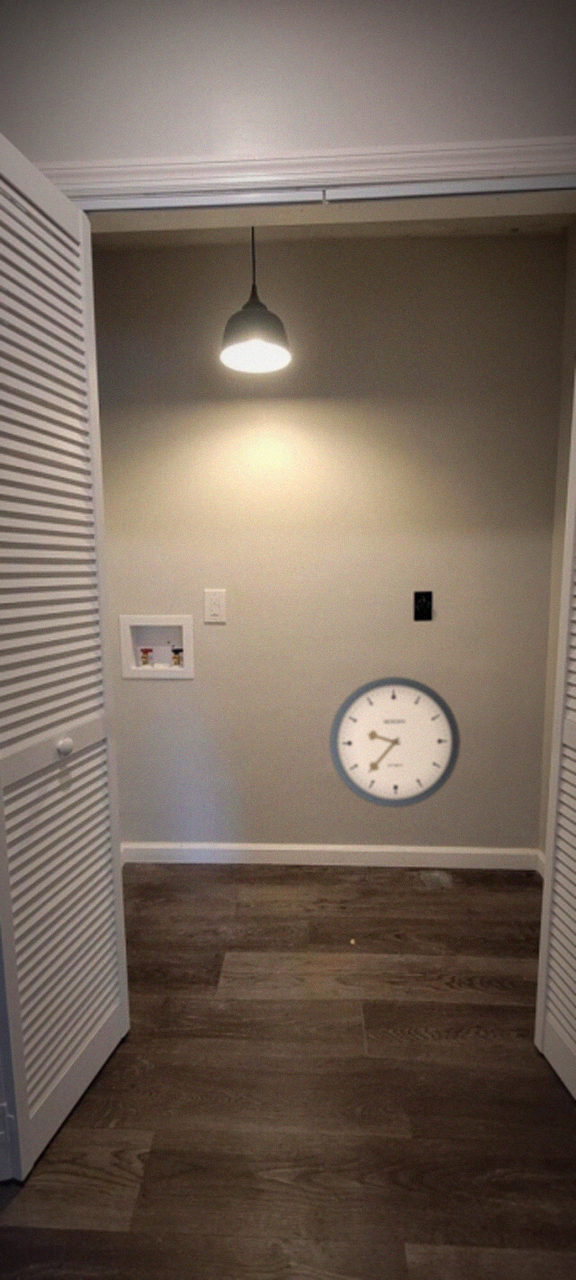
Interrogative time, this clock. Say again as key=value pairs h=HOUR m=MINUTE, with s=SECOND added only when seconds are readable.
h=9 m=37
